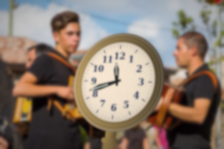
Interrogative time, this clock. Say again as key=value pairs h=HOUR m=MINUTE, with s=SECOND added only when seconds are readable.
h=11 m=42
